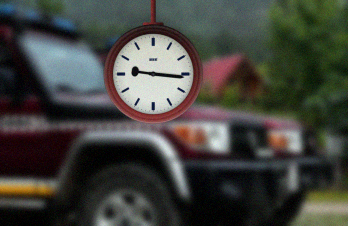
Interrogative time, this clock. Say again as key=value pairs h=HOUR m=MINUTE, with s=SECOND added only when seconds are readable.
h=9 m=16
